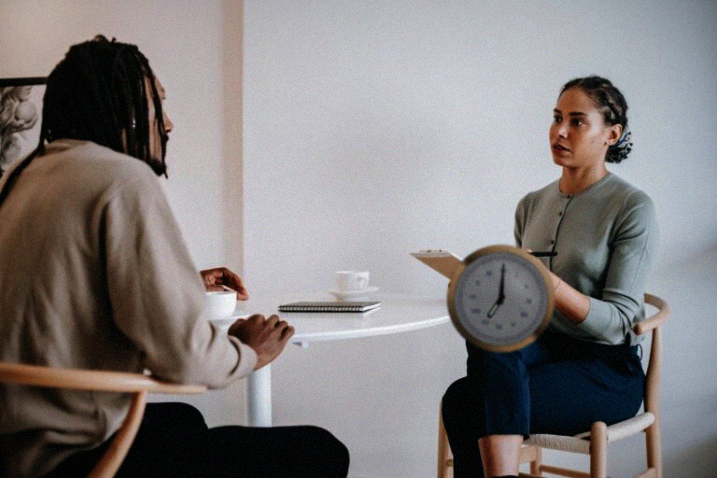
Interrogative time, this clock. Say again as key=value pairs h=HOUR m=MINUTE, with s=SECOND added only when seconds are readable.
h=7 m=0
